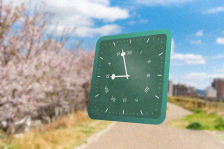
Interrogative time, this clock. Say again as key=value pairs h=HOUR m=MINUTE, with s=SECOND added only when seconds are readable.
h=8 m=57
